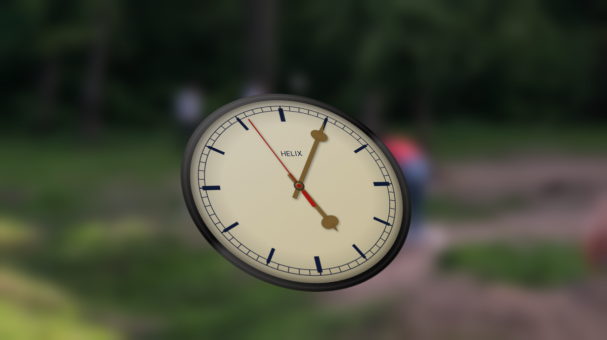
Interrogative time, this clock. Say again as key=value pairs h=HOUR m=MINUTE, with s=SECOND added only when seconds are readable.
h=5 m=4 s=56
